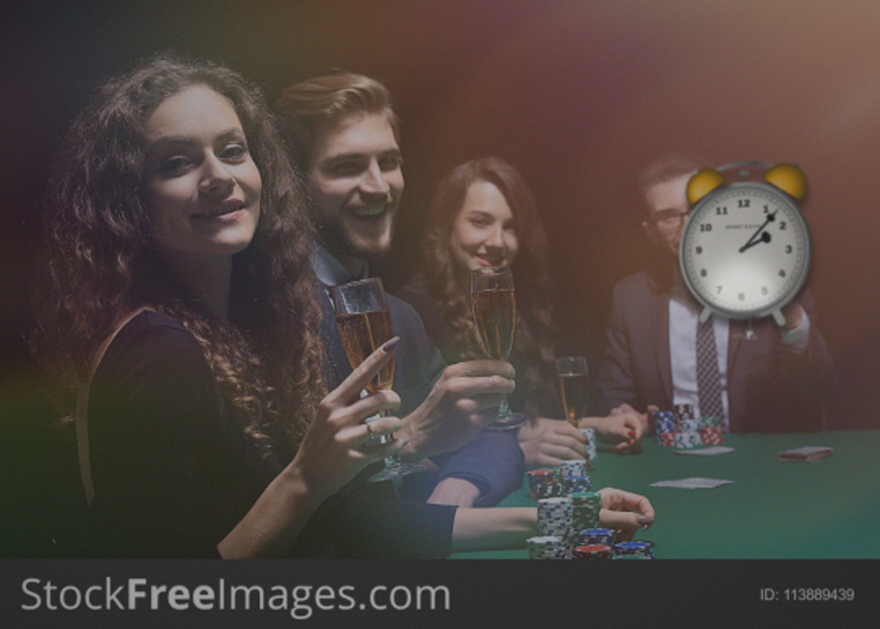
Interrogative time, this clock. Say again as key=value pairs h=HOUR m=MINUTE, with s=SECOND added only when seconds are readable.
h=2 m=7
